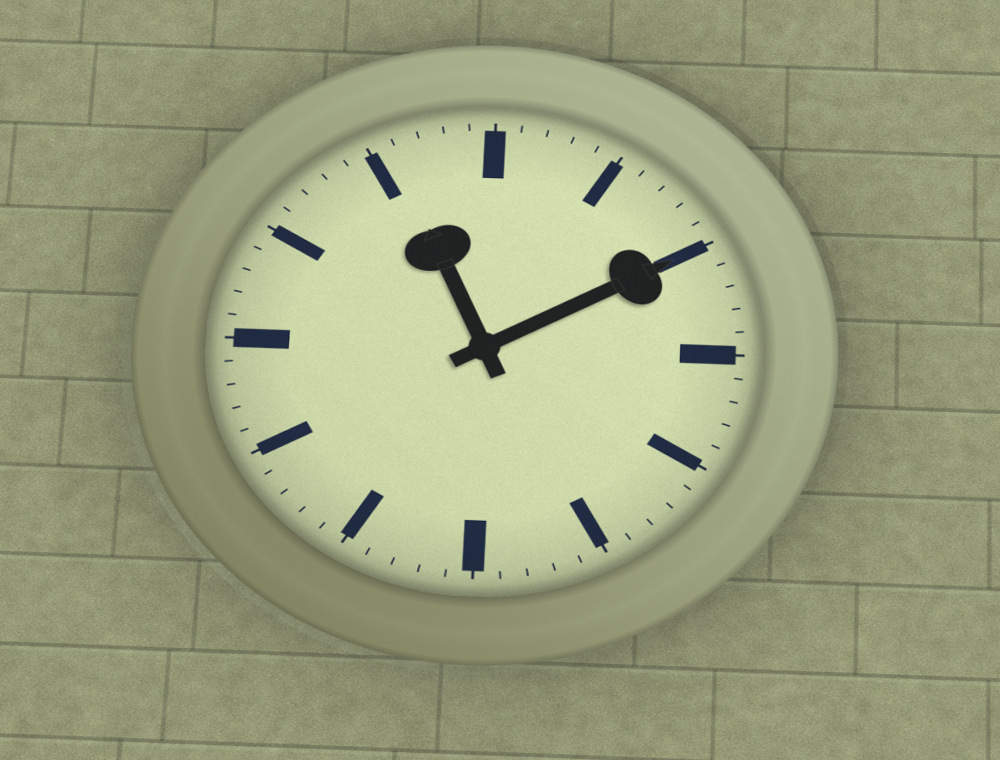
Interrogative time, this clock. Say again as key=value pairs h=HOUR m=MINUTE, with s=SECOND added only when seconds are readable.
h=11 m=10
